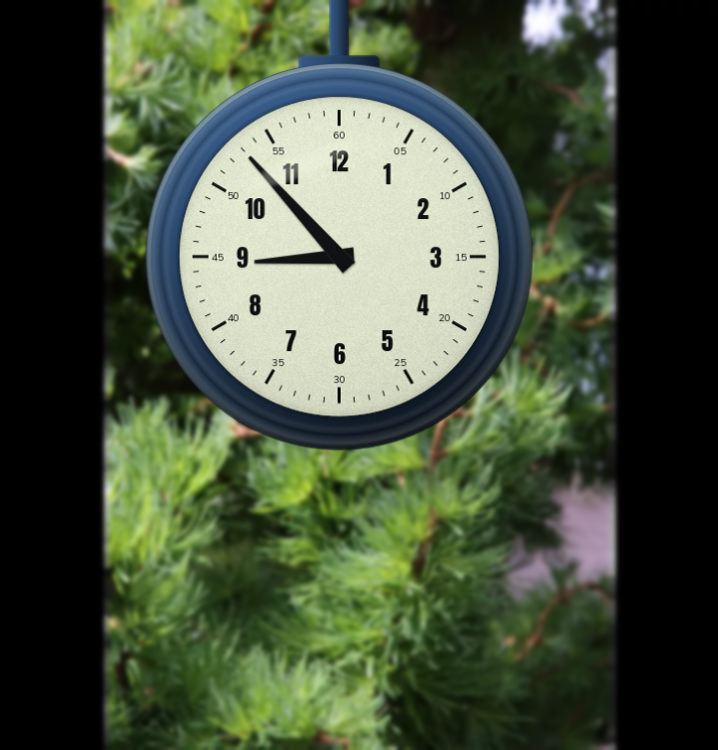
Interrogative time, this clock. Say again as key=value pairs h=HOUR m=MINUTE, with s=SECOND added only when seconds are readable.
h=8 m=53
